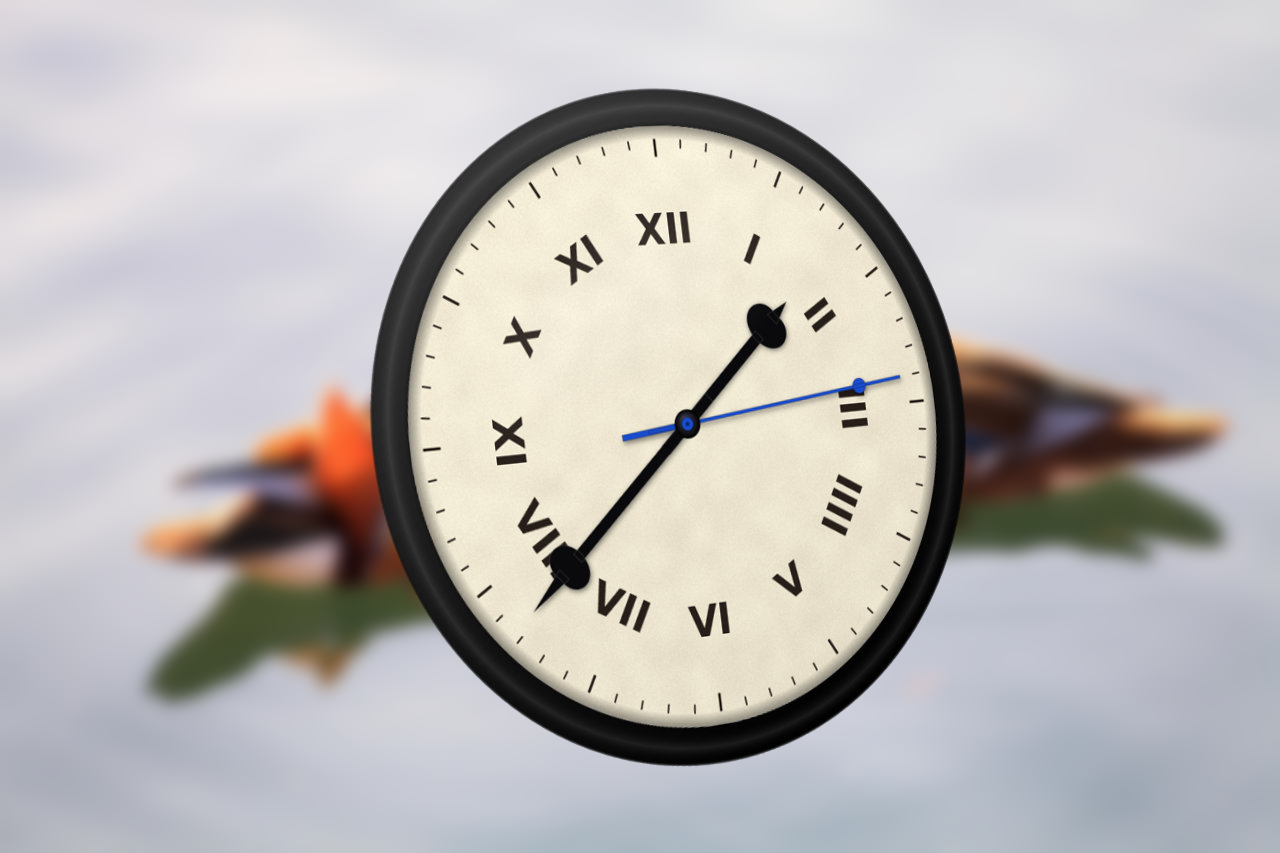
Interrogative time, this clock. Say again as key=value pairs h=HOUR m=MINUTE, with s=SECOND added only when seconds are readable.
h=1 m=38 s=14
